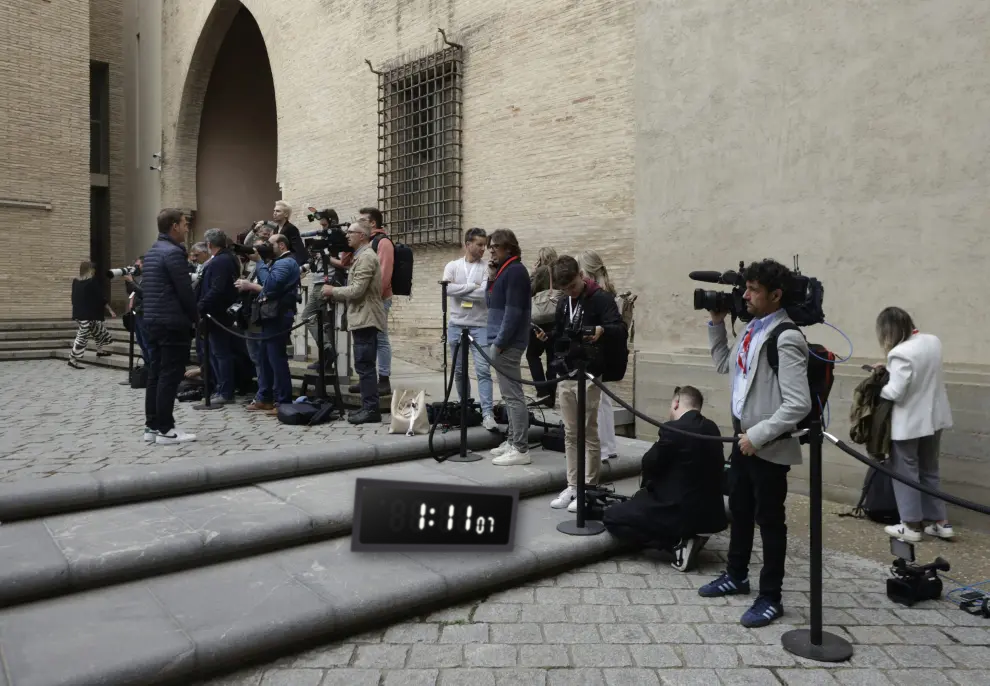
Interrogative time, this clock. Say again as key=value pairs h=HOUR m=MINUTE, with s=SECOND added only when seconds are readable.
h=1 m=11 s=7
